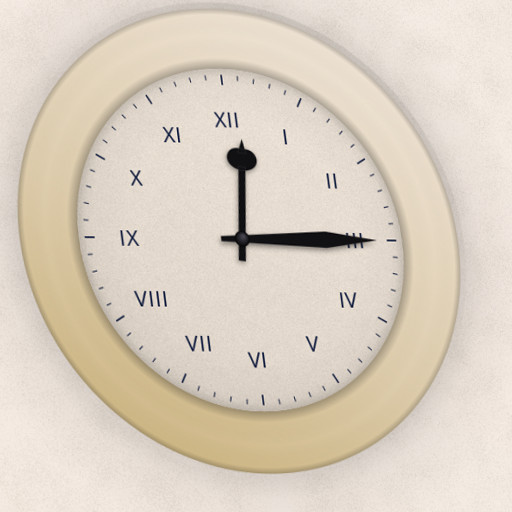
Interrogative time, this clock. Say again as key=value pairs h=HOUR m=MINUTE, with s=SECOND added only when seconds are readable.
h=12 m=15
